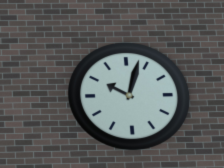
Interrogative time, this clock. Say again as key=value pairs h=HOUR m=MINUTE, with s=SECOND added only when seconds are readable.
h=10 m=3
